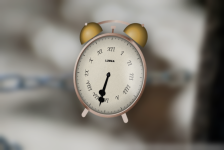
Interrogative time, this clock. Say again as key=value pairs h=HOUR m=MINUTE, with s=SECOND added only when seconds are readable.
h=6 m=32
